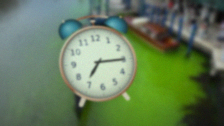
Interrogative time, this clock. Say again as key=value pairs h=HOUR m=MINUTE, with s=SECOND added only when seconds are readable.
h=7 m=15
